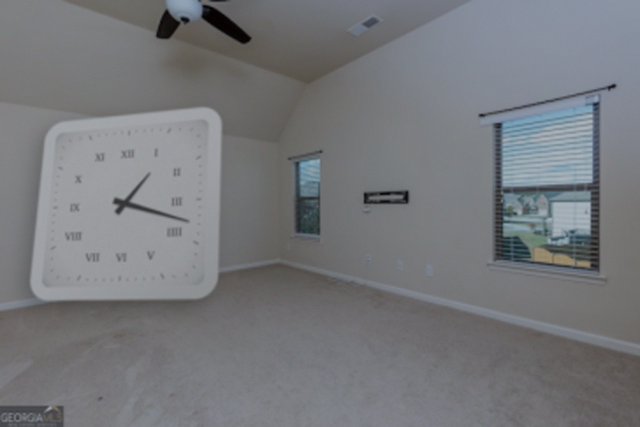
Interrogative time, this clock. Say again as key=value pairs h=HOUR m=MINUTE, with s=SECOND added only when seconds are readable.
h=1 m=18
